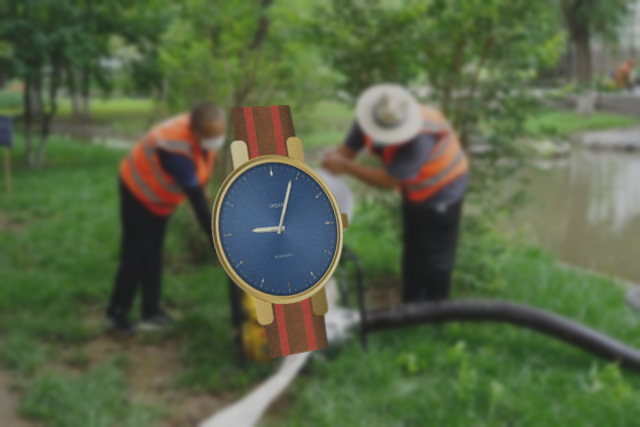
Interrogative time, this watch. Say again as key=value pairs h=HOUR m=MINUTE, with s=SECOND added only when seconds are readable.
h=9 m=4
